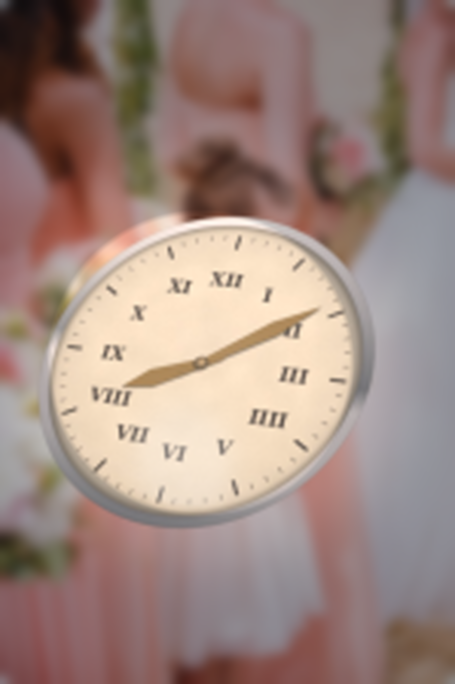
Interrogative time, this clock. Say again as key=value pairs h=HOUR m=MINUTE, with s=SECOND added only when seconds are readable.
h=8 m=9
